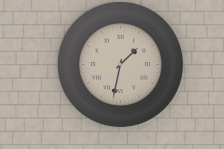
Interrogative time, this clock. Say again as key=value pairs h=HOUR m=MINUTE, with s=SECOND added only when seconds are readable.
h=1 m=32
